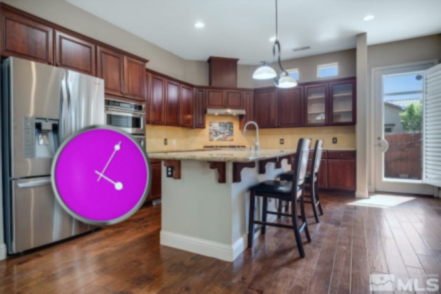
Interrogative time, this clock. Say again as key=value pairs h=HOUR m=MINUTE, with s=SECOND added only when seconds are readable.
h=4 m=5
